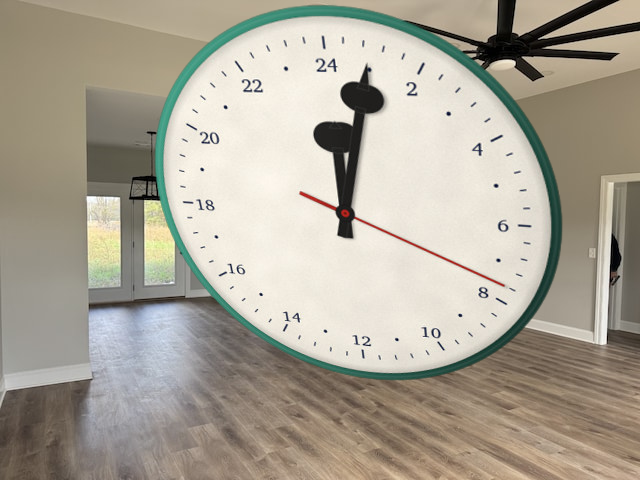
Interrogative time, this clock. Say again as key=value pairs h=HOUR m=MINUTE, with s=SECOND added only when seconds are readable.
h=0 m=2 s=19
